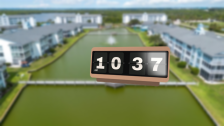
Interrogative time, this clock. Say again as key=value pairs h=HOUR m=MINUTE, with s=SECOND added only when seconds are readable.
h=10 m=37
